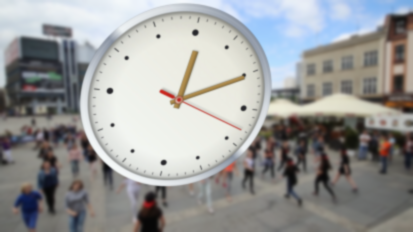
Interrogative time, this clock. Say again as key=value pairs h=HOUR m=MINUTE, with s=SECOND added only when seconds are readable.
h=12 m=10 s=18
